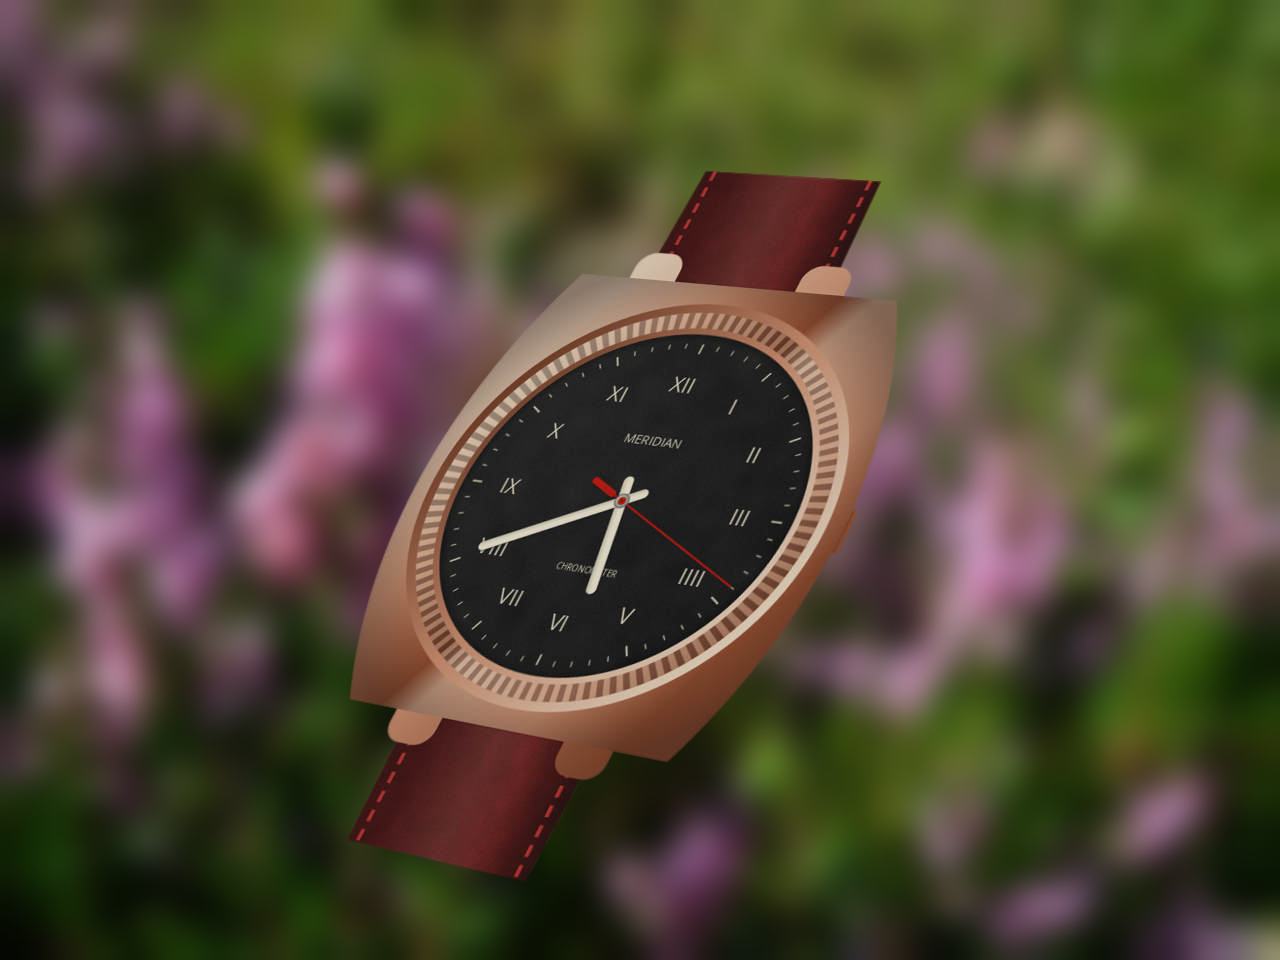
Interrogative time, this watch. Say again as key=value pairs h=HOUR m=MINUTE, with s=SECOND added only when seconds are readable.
h=5 m=40 s=19
